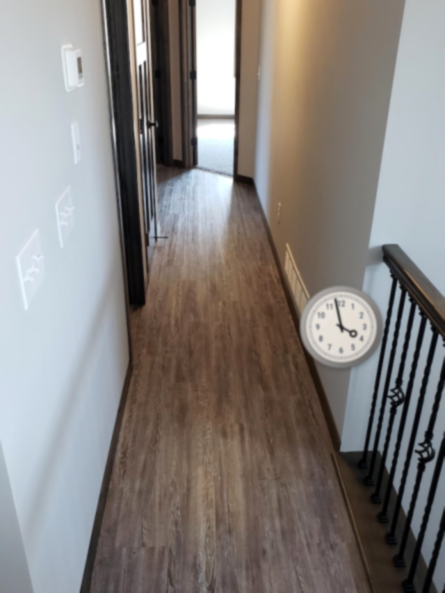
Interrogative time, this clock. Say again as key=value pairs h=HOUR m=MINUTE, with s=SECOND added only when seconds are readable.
h=3 m=58
